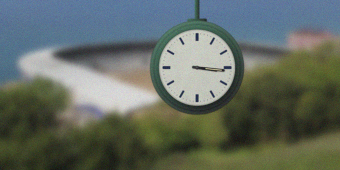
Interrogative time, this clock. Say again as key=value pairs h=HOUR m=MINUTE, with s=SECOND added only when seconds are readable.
h=3 m=16
